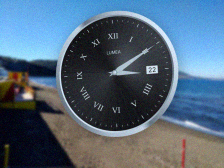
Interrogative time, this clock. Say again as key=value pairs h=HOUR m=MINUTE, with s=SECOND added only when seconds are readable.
h=3 m=10
